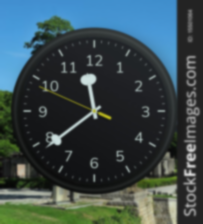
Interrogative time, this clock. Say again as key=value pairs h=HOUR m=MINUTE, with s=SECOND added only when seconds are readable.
h=11 m=38 s=49
